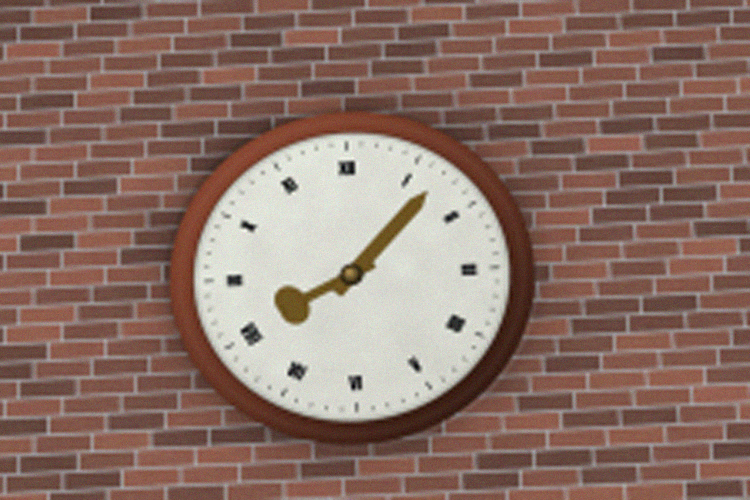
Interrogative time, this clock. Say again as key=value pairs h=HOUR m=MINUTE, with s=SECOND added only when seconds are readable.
h=8 m=7
